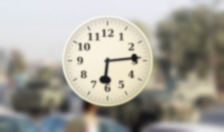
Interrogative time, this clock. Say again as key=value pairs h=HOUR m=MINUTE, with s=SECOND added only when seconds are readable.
h=6 m=14
